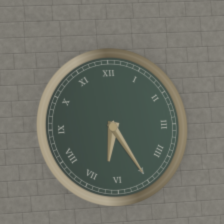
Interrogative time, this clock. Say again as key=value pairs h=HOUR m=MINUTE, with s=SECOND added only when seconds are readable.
h=6 m=25
